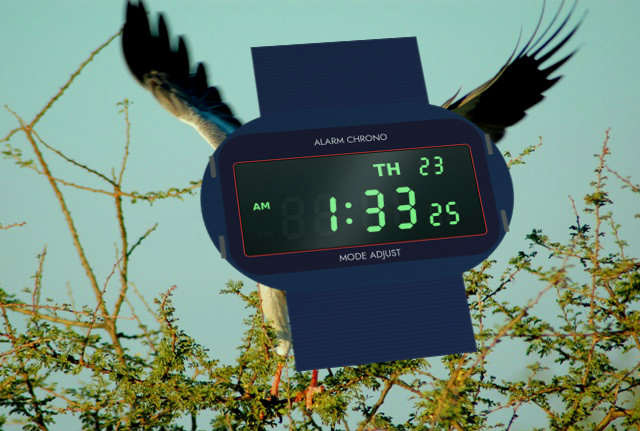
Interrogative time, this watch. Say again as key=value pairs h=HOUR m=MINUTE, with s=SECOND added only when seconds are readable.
h=1 m=33 s=25
